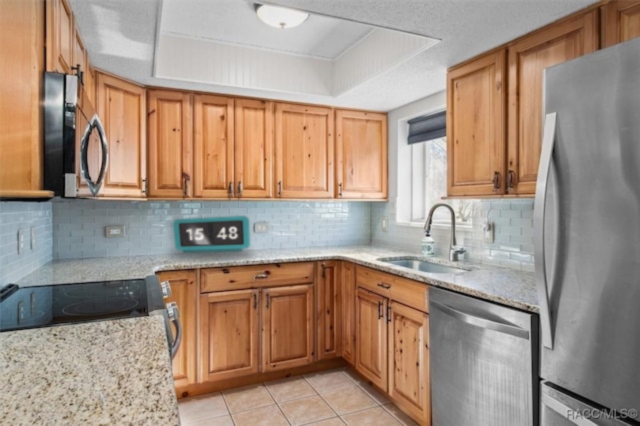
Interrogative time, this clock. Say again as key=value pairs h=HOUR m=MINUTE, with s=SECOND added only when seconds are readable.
h=15 m=48
